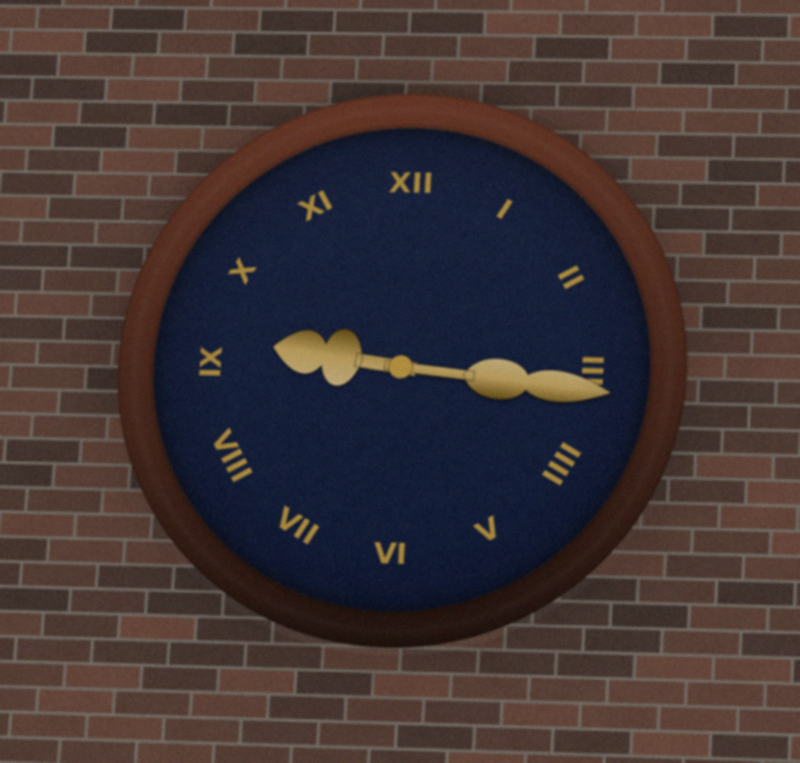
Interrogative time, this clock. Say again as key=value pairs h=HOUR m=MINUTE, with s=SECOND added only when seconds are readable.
h=9 m=16
